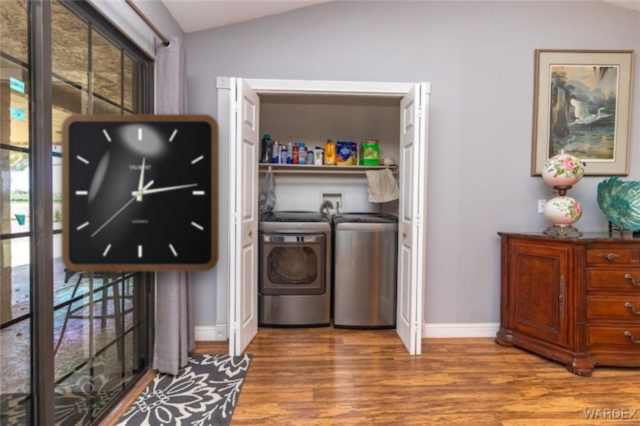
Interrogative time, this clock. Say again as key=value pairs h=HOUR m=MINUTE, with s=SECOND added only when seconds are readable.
h=12 m=13 s=38
